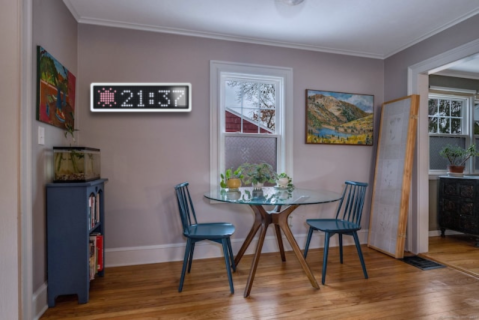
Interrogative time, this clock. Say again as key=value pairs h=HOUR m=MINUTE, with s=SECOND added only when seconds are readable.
h=21 m=37
